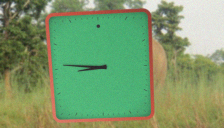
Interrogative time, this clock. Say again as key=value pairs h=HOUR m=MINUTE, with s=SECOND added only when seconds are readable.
h=8 m=46
